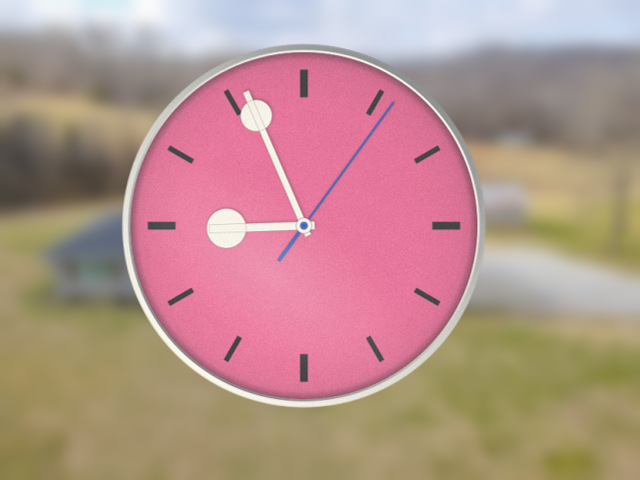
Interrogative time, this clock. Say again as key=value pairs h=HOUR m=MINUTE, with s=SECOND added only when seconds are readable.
h=8 m=56 s=6
